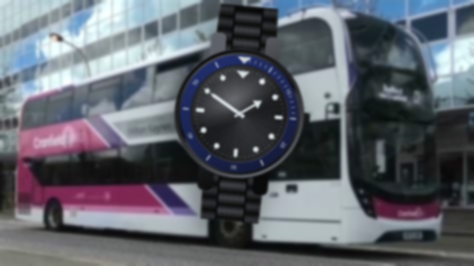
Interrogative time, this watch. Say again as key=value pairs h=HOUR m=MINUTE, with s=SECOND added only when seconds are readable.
h=1 m=50
